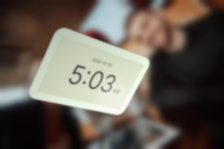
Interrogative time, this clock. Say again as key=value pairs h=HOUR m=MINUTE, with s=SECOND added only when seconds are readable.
h=5 m=3
